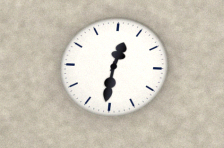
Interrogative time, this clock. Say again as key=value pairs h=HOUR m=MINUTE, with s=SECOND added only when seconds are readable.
h=12 m=31
